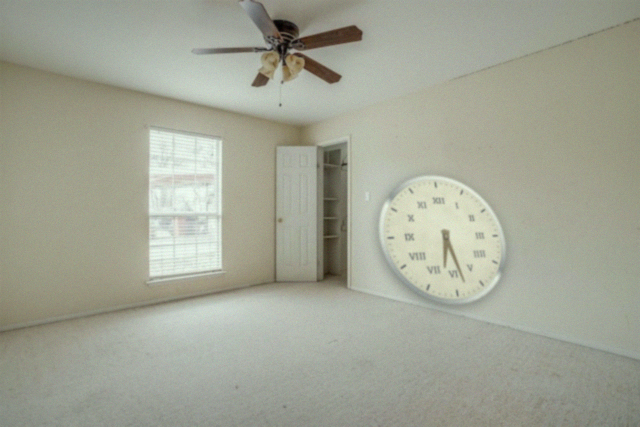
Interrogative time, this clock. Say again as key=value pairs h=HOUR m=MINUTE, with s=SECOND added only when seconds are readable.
h=6 m=28
